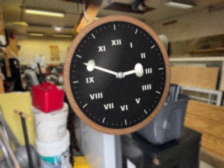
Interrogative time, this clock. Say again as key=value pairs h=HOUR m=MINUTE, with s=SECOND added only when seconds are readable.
h=2 m=49
